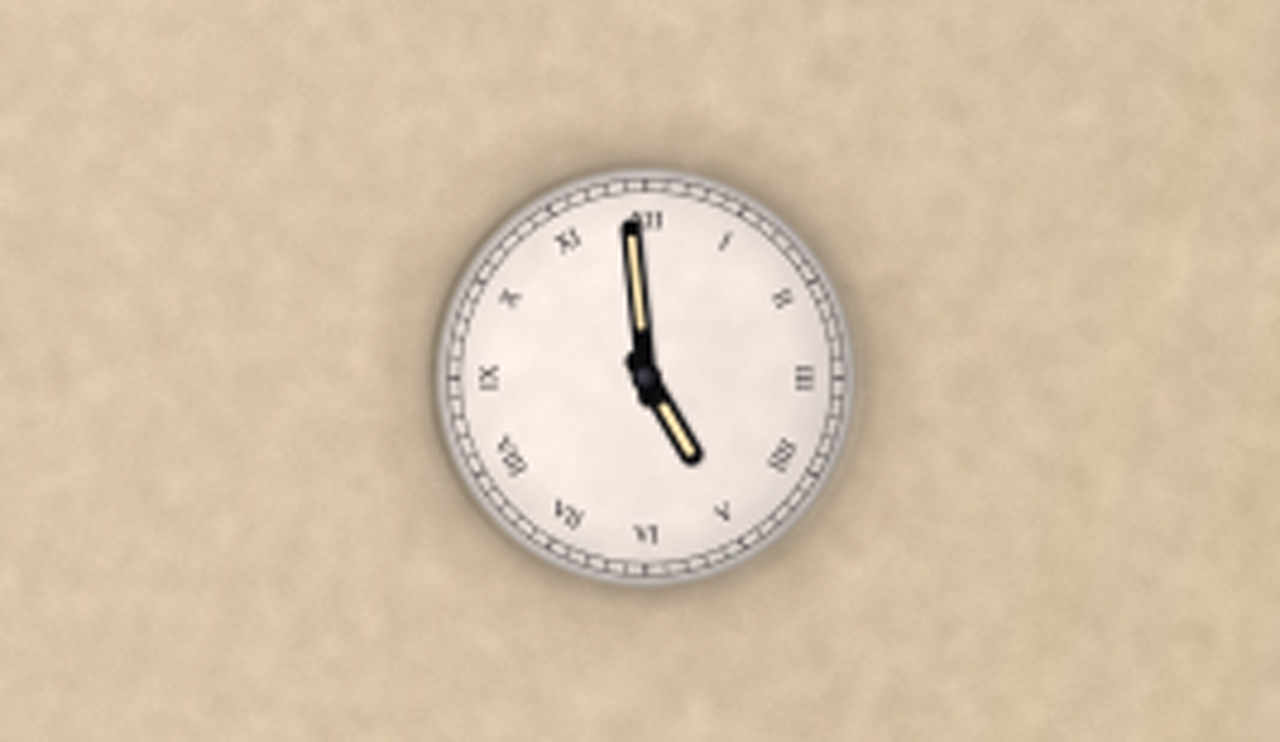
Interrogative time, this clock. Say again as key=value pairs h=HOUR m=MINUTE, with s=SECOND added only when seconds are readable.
h=4 m=59
